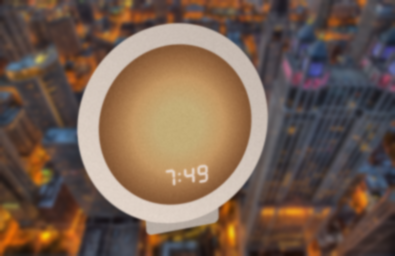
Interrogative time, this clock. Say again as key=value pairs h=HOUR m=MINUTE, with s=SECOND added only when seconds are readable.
h=7 m=49
